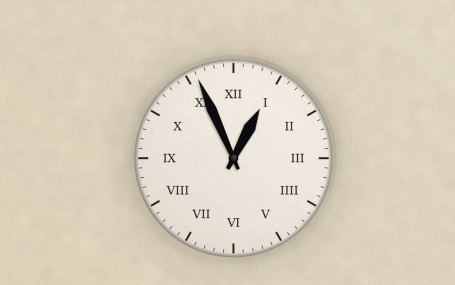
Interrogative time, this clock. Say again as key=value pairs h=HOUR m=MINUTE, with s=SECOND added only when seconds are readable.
h=12 m=56
